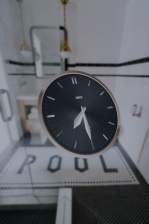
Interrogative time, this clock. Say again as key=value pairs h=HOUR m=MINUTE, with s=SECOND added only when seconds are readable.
h=7 m=30
